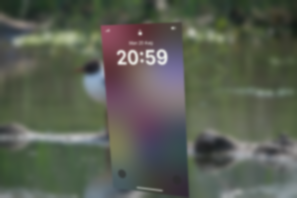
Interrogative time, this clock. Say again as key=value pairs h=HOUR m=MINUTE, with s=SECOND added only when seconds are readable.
h=20 m=59
